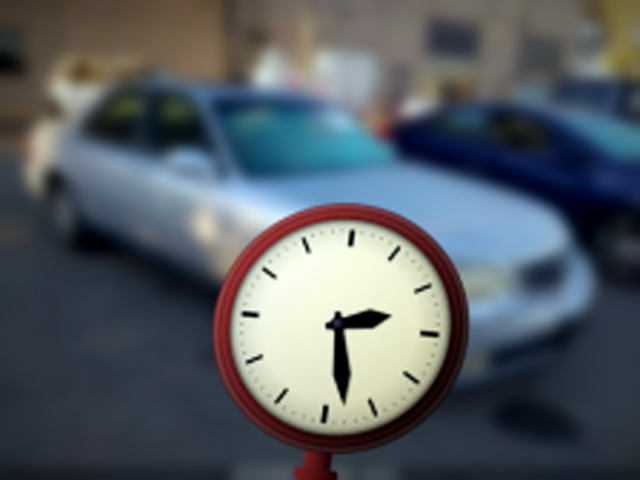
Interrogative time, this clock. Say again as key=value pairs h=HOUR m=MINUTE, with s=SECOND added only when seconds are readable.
h=2 m=28
